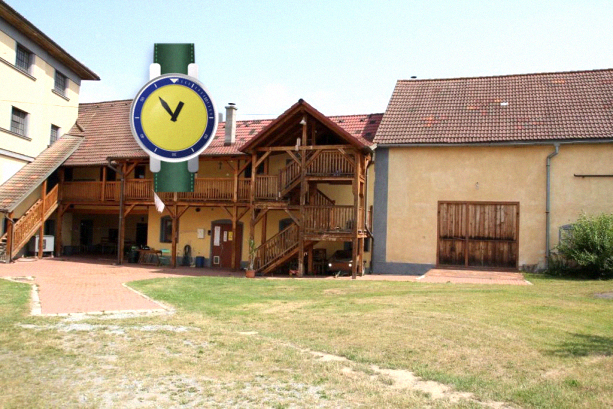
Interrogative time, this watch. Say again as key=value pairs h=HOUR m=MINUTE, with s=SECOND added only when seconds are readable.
h=12 m=54
